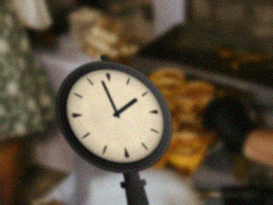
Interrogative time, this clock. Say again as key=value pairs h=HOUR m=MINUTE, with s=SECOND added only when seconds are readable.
h=1 m=58
